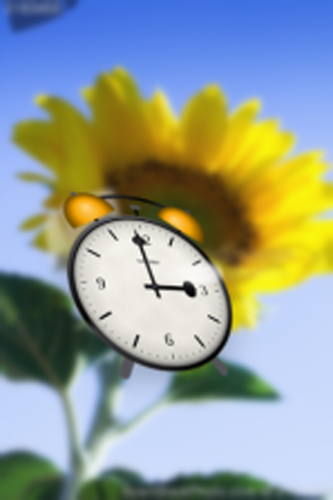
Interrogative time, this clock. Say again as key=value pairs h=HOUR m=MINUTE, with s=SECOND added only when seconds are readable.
h=2 m=59
